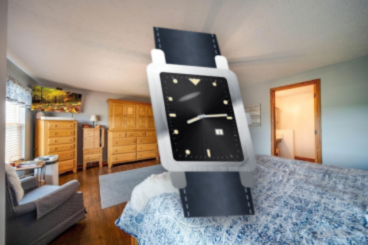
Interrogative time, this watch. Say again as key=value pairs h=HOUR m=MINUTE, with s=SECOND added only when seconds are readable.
h=8 m=14
